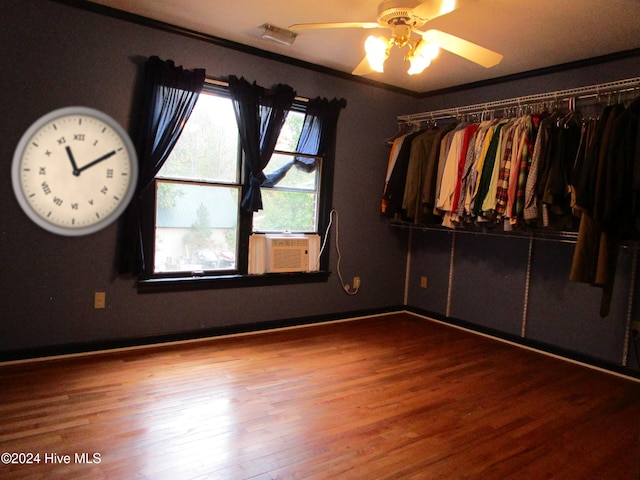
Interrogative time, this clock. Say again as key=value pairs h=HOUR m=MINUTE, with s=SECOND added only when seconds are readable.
h=11 m=10
